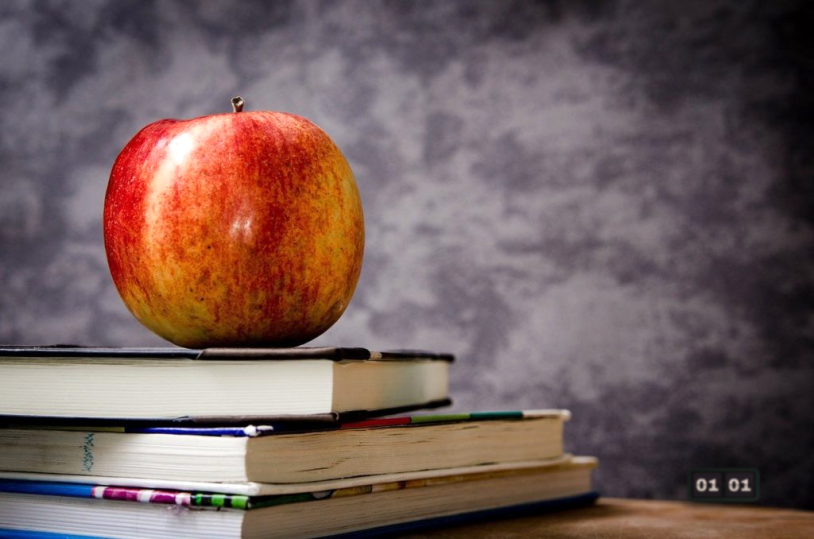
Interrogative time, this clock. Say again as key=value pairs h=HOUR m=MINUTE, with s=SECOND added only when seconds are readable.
h=1 m=1
